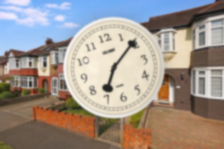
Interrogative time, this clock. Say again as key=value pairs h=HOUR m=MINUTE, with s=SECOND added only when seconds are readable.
h=7 m=9
